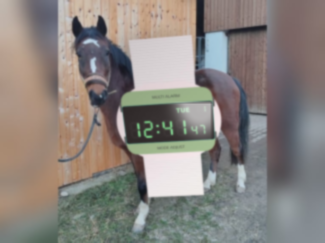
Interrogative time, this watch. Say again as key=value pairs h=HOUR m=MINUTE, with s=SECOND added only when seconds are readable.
h=12 m=41 s=47
